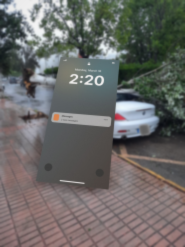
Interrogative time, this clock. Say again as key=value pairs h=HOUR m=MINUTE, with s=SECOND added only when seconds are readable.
h=2 m=20
